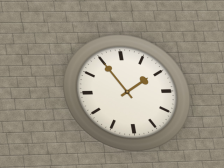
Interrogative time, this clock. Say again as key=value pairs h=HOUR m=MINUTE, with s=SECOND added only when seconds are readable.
h=1 m=55
